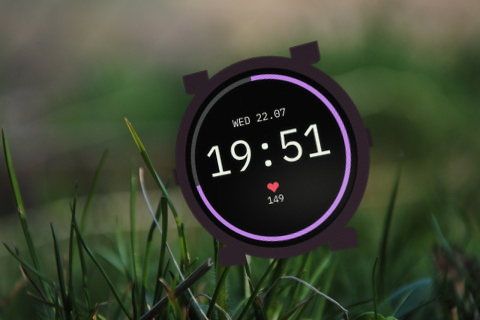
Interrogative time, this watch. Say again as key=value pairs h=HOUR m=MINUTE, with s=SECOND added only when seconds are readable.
h=19 m=51
